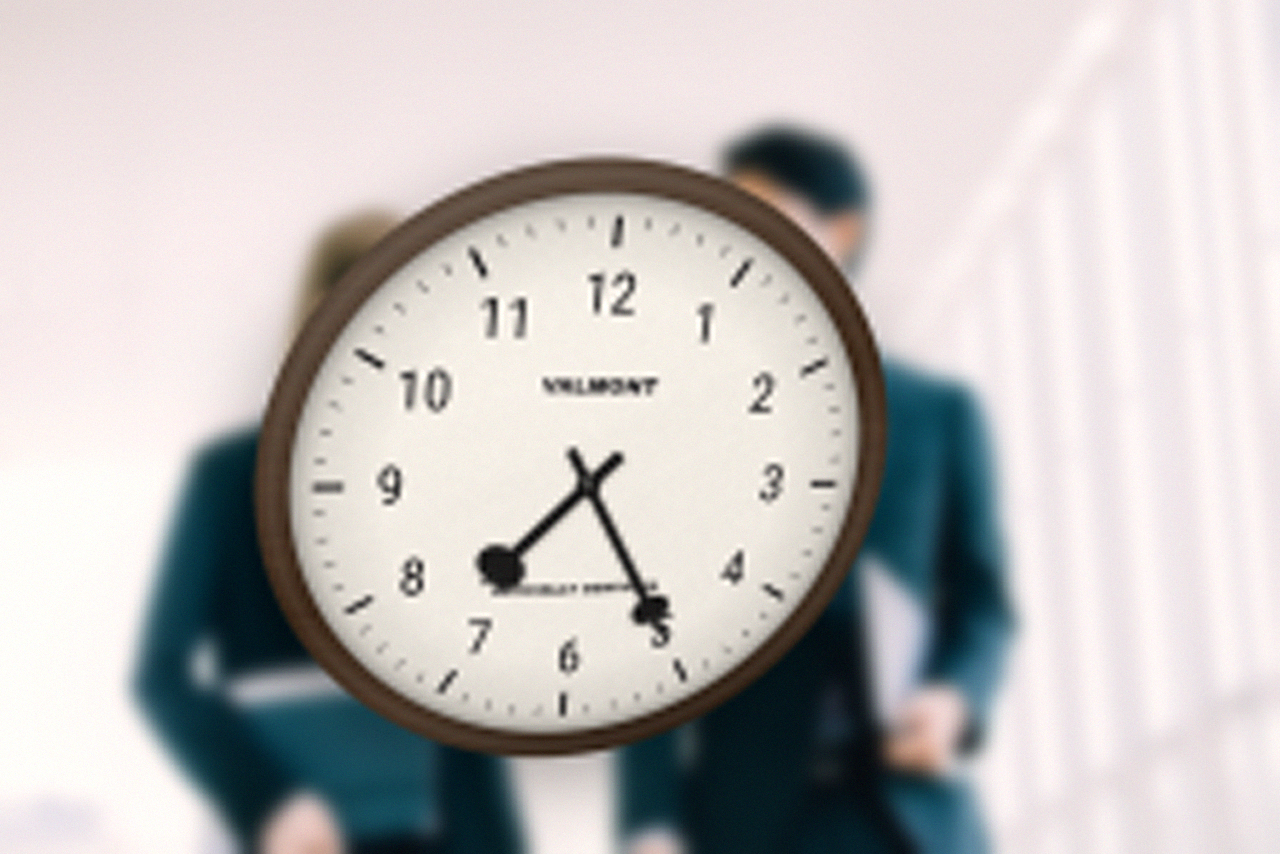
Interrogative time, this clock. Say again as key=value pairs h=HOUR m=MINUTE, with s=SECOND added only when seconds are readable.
h=7 m=25
